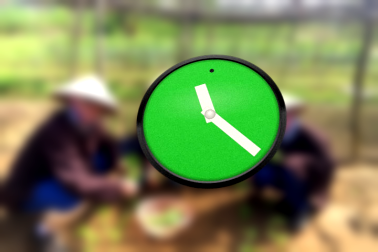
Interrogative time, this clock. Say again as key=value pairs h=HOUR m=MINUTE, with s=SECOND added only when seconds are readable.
h=11 m=22
